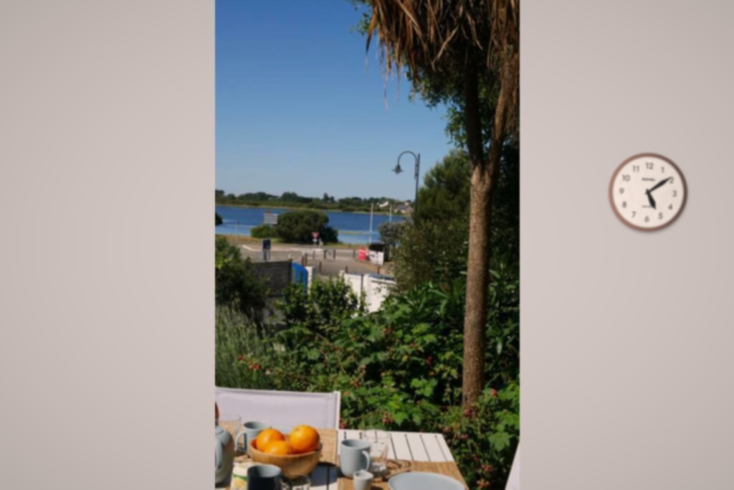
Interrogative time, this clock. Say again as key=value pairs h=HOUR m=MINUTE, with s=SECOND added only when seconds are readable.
h=5 m=9
